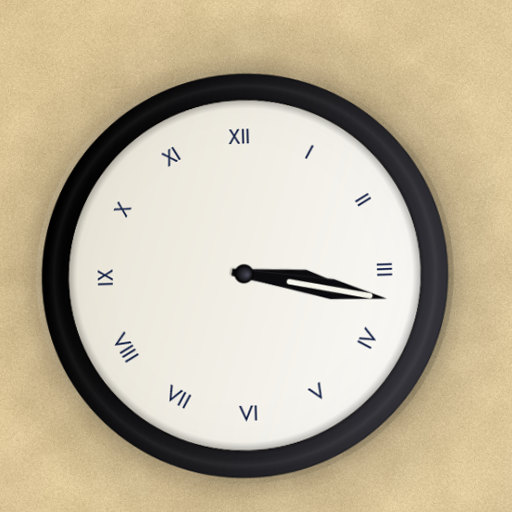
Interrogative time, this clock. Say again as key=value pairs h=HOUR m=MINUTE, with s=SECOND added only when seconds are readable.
h=3 m=17
